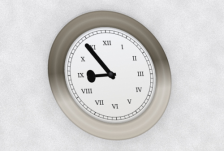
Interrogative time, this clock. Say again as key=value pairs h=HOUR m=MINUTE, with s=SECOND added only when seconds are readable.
h=8 m=54
